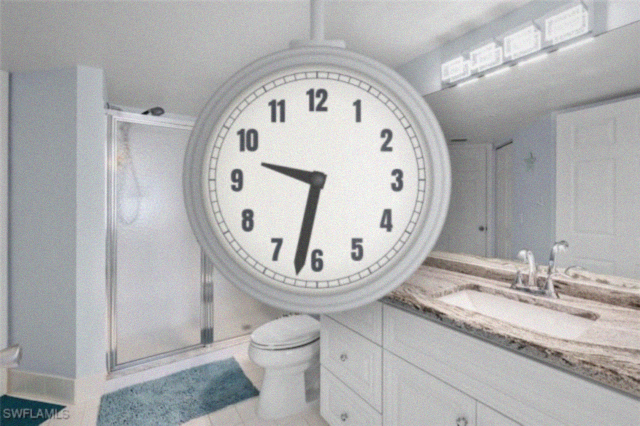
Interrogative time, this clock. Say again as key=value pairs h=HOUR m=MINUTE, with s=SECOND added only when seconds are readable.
h=9 m=32
